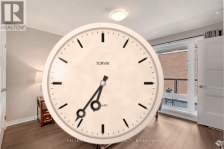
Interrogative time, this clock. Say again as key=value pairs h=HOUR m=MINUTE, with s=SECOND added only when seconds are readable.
h=6 m=36
